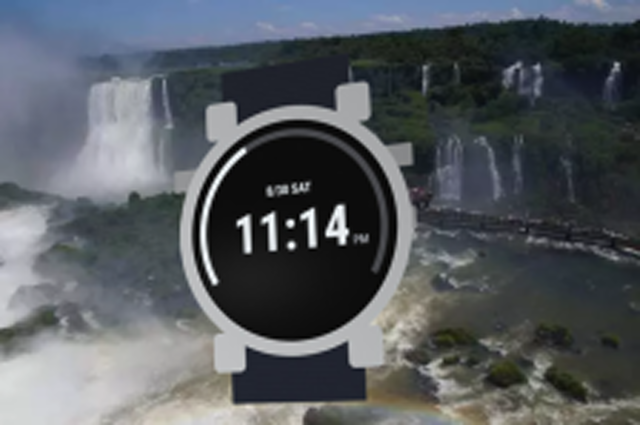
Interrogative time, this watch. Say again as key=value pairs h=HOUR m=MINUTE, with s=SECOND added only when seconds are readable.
h=11 m=14
